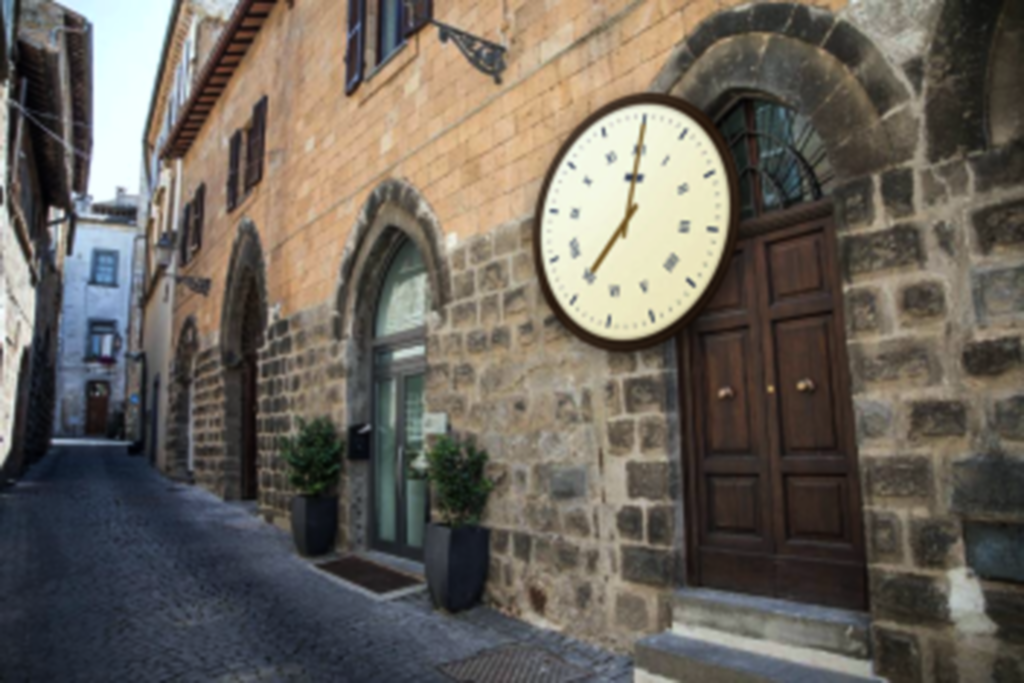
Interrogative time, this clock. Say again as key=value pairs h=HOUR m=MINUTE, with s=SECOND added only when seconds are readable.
h=7 m=0
